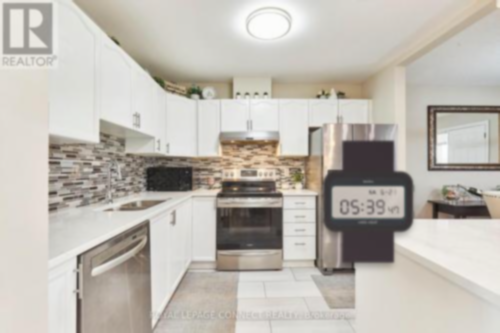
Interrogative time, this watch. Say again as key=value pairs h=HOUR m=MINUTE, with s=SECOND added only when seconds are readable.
h=5 m=39
